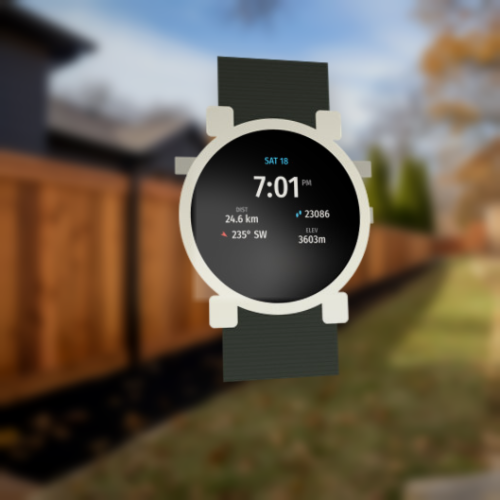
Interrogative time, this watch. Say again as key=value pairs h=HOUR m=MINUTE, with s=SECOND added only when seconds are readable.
h=7 m=1
